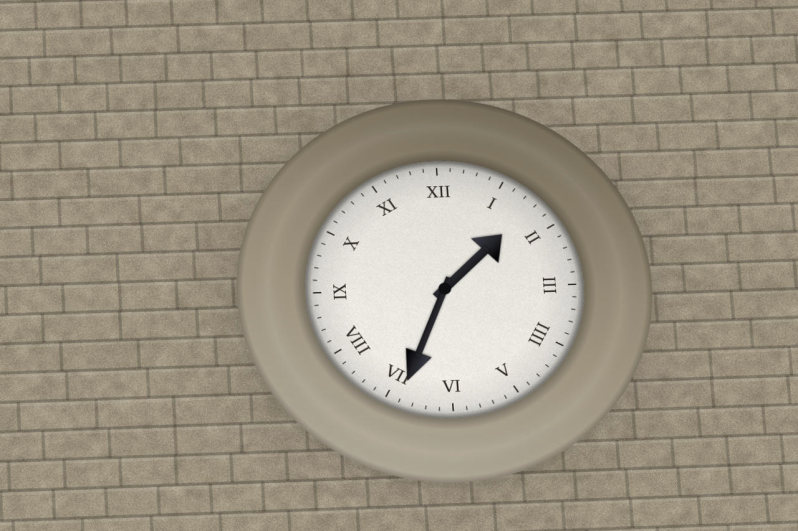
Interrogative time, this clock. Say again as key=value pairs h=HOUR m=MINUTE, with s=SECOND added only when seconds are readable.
h=1 m=34
